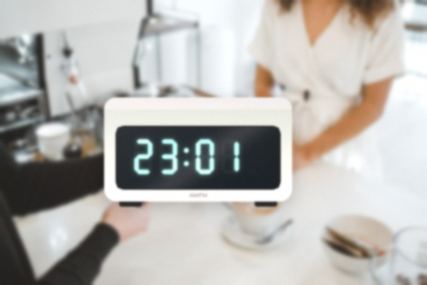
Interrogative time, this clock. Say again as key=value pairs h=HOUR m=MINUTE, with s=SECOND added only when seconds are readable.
h=23 m=1
